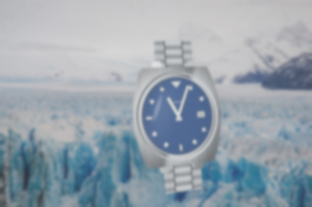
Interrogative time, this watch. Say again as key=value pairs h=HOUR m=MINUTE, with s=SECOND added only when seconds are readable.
h=11 m=4
